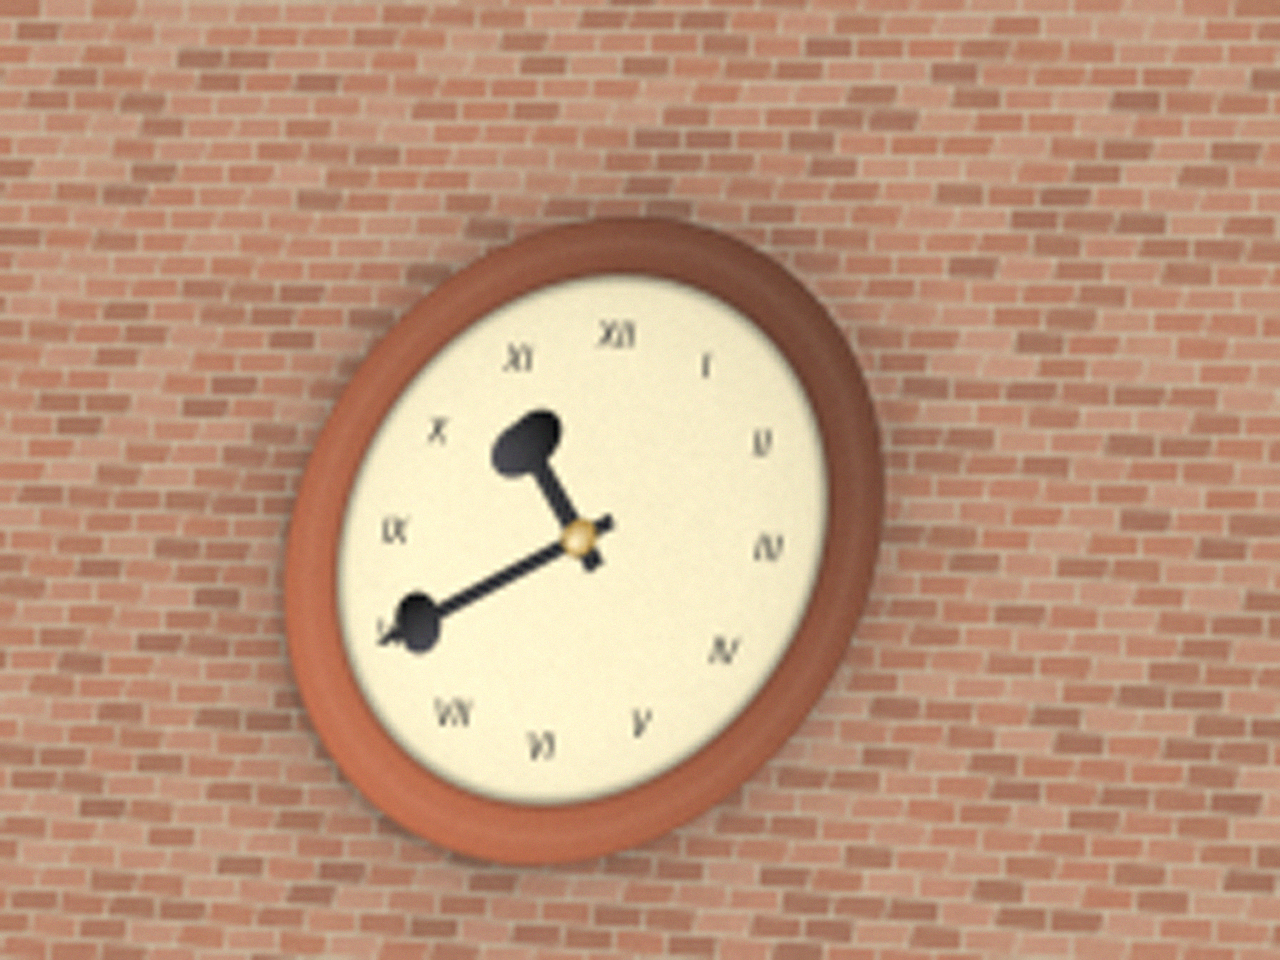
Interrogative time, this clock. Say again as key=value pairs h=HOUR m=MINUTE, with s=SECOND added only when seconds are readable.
h=10 m=40
